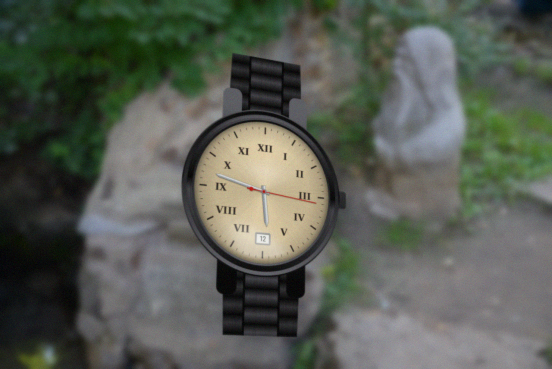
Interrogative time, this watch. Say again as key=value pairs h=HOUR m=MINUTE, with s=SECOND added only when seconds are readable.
h=5 m=47 s=16
